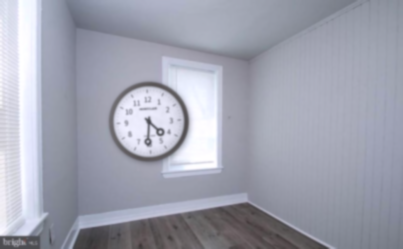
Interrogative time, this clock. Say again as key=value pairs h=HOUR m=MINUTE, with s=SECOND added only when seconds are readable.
h=4 m=31
